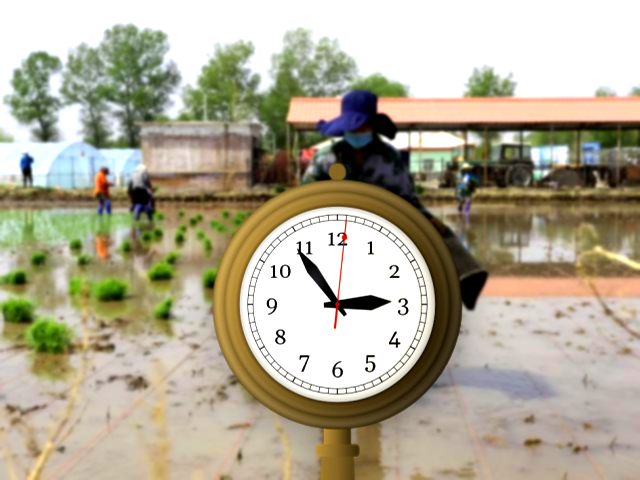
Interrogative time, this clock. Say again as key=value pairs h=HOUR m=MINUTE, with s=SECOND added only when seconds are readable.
h=2 m=54 s=1
